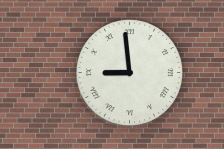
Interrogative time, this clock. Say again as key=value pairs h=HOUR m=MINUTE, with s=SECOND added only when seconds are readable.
h=8 m=59
